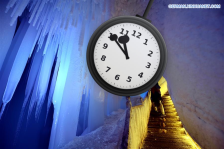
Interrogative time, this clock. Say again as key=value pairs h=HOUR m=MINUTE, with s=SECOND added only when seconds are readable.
h=10 m=50
